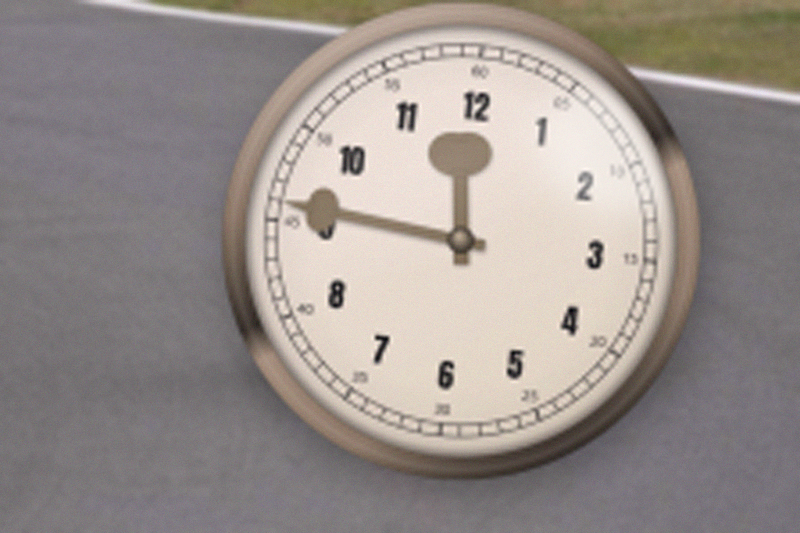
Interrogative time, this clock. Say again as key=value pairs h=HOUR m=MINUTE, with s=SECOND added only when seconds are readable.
h=11 m=46
